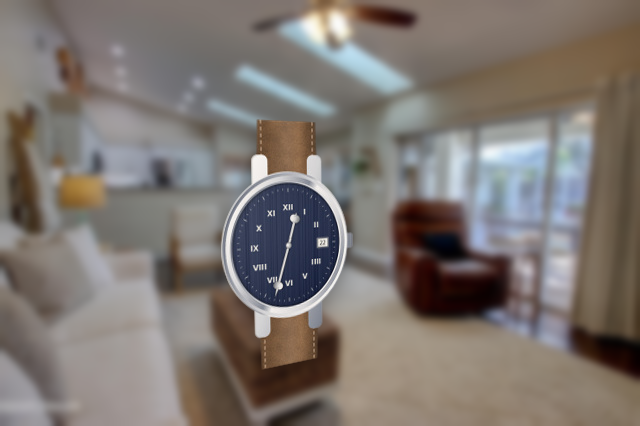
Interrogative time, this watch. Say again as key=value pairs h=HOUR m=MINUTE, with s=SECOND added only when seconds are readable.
h=12 m=33
